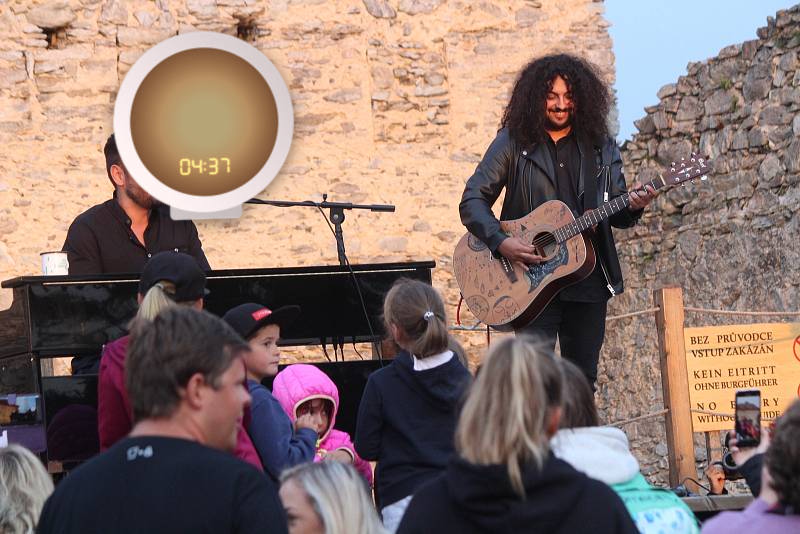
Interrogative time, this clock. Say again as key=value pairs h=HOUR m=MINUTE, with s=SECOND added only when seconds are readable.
h=4 m=37
